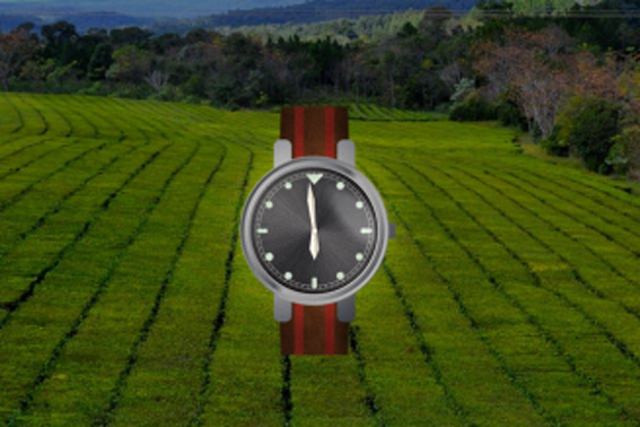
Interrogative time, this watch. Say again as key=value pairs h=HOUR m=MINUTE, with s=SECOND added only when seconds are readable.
h=5 m=59
